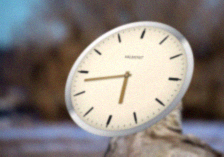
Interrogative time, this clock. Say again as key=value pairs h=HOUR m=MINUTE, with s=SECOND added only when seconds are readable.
h=5 m=43
